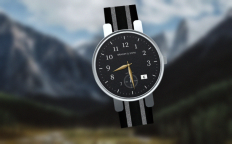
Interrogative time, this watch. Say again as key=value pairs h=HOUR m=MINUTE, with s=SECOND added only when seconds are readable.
h=8 m=29
